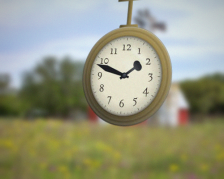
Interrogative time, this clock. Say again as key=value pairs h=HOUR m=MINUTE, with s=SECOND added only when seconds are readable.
h=1 m=48
